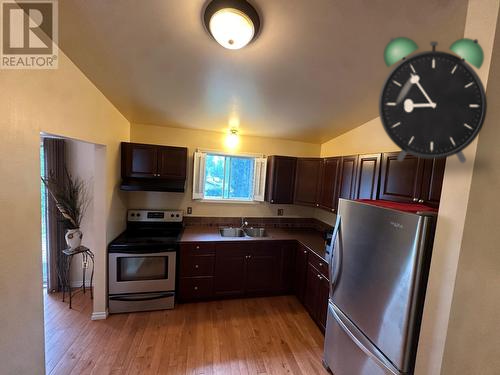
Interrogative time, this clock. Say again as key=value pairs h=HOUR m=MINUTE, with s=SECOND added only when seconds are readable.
h=8 m=54
